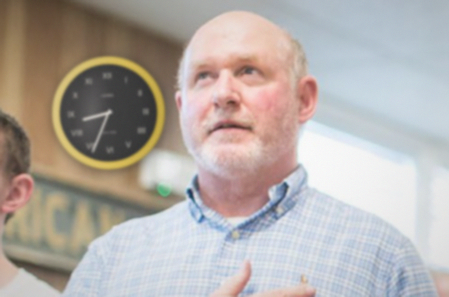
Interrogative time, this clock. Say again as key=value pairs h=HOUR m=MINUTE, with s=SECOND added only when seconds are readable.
h=8 m=34
